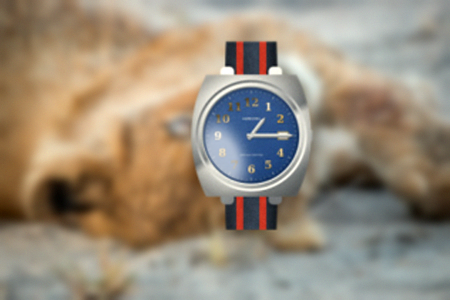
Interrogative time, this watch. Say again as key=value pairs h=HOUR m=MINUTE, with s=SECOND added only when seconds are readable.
h=1 m=15
